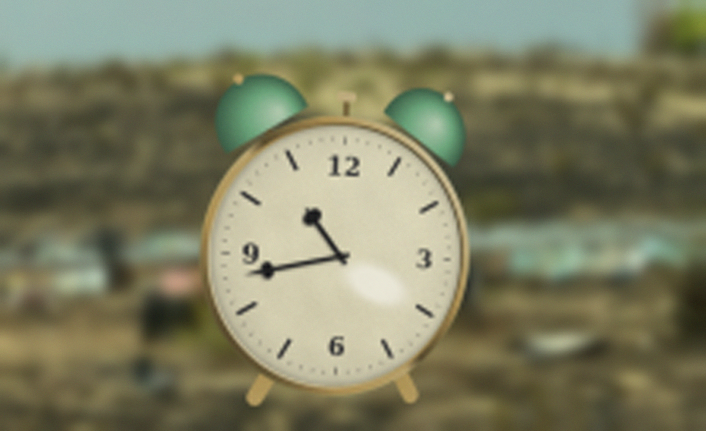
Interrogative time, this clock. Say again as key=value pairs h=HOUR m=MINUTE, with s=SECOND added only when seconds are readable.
h=10 m=43
